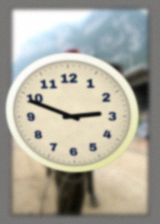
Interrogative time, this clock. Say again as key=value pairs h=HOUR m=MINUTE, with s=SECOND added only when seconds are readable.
h=2 m=49
